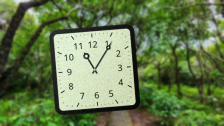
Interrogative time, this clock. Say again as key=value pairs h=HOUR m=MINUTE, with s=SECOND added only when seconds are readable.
h=11 m=6
